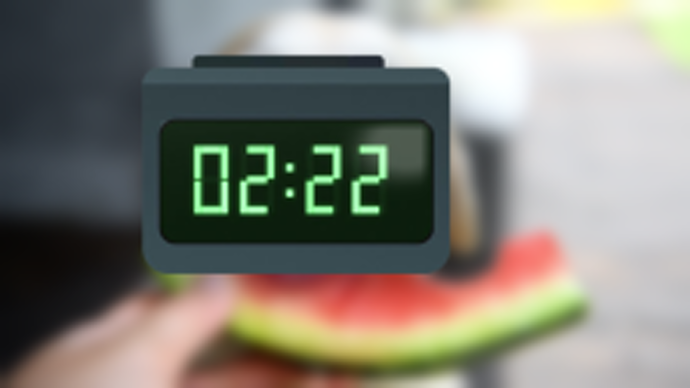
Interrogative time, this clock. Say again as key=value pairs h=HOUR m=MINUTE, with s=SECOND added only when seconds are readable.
h=2 m=22
